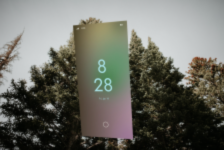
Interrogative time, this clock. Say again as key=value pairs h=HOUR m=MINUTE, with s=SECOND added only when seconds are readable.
h=8 m=28
